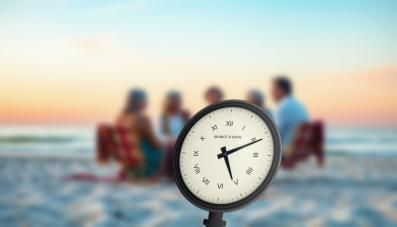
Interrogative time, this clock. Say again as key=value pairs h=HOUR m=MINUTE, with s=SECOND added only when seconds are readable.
h=5 m=11
